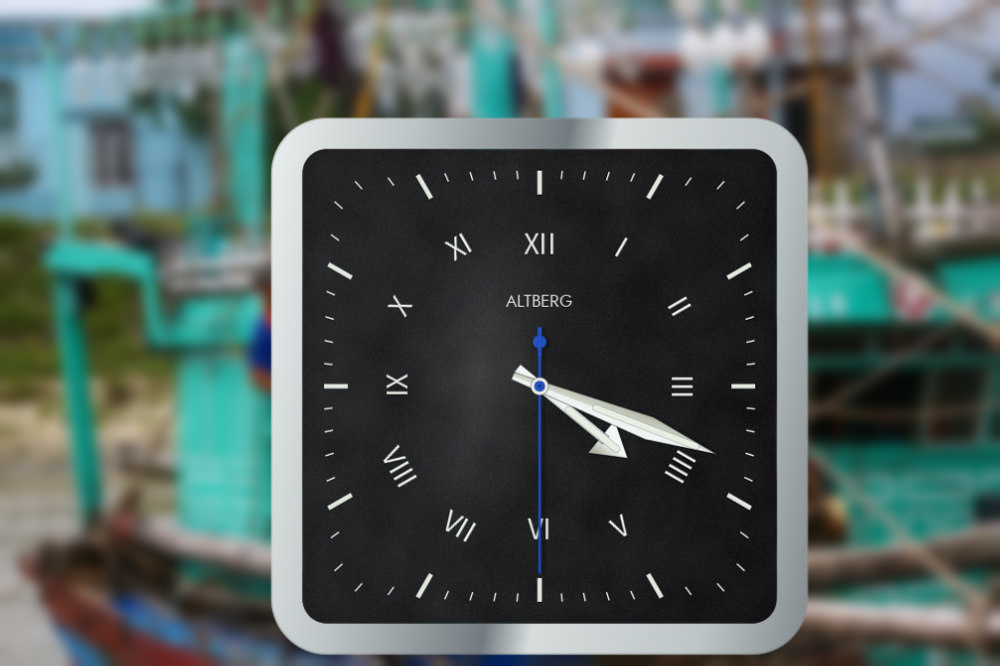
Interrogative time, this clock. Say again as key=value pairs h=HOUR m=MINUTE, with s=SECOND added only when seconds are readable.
h=4 m=18 s=30
